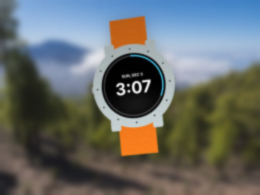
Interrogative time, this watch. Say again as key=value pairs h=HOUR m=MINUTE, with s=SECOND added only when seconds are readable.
h=3 m=7
